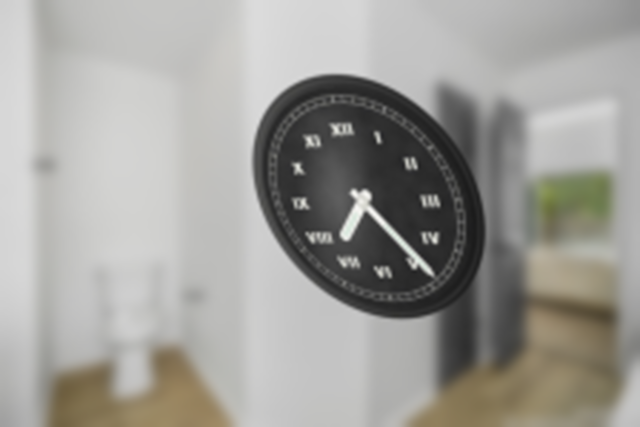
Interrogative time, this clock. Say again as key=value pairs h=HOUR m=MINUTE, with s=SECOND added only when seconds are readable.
h=7 m=24
